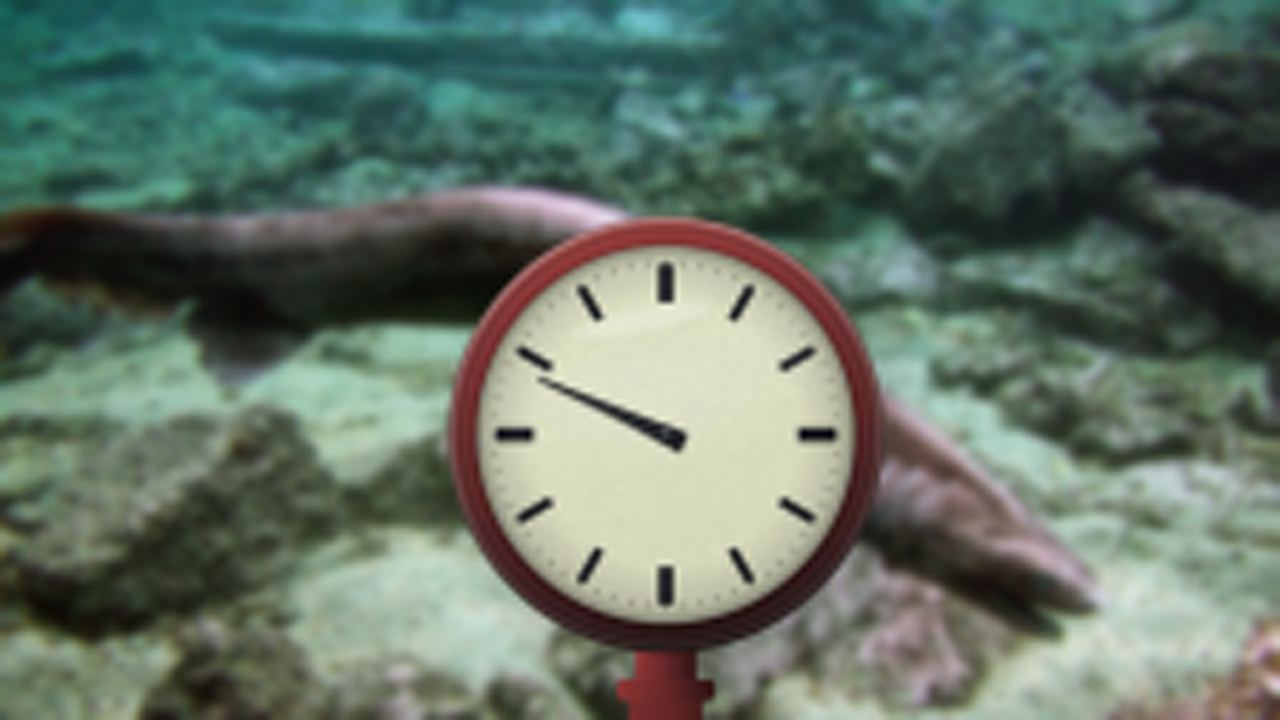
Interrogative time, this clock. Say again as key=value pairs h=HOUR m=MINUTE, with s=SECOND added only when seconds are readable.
h=9 m=49
